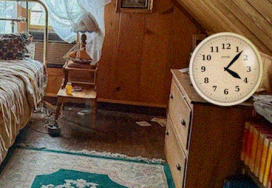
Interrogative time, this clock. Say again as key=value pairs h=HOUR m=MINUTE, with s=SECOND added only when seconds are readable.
h=4 m=7
